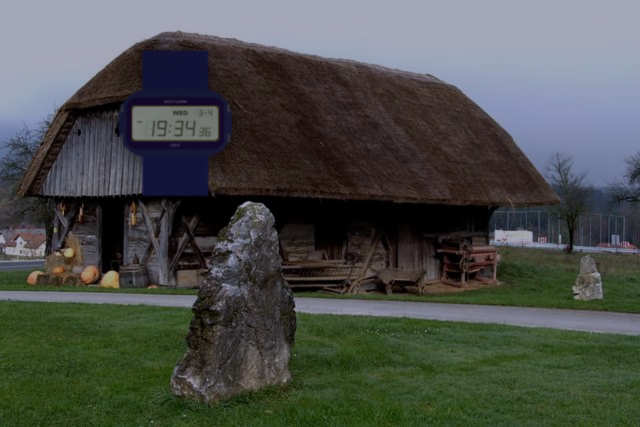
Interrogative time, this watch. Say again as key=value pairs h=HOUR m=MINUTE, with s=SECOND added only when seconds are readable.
h=19 m=34
